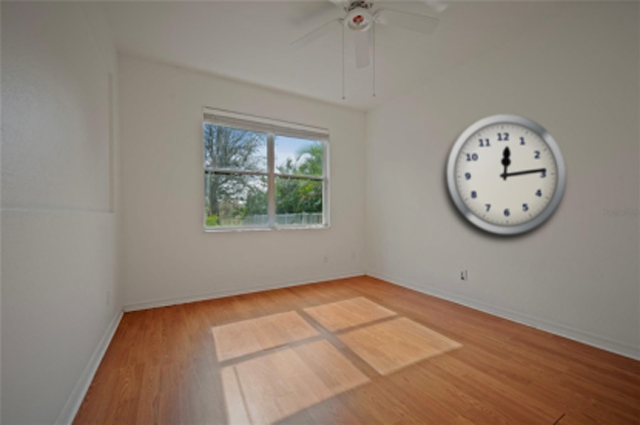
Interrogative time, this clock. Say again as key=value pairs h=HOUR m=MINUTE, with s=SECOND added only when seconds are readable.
h=12 m=14
